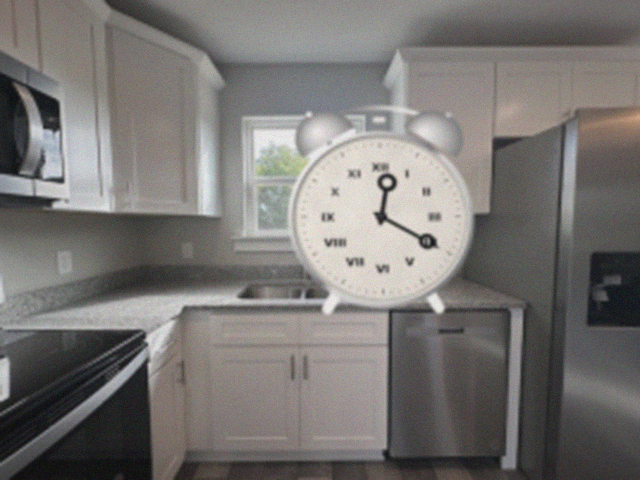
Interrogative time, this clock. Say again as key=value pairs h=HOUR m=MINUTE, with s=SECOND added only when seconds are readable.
h=12 m=20
